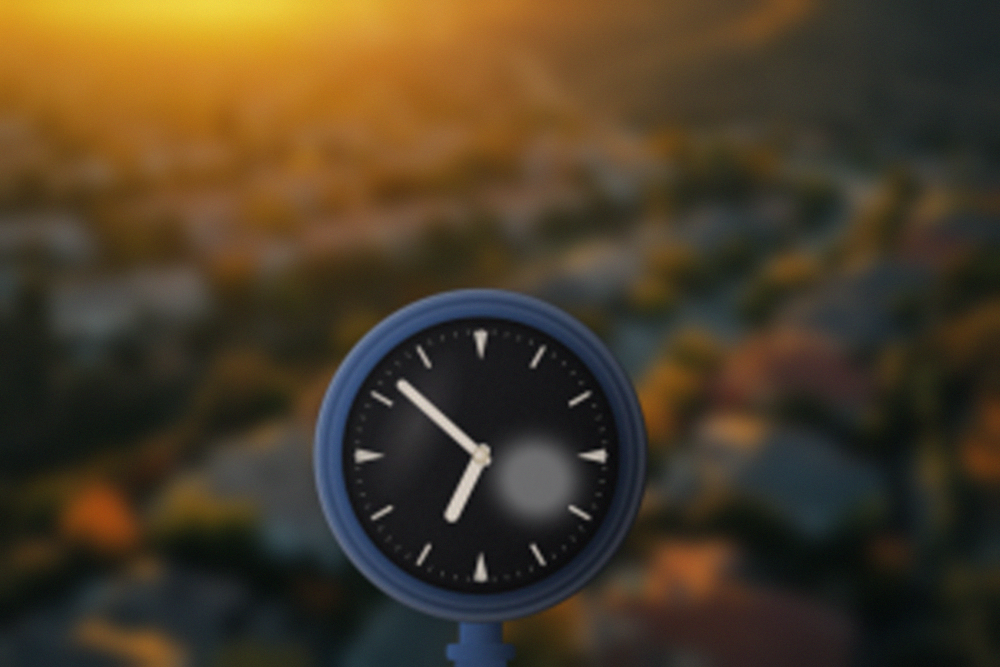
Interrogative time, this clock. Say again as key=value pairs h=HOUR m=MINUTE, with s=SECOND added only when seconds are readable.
h=6 m=52
